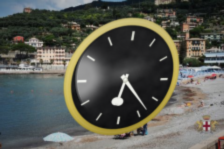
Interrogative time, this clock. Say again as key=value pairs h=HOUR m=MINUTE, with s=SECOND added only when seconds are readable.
h=6 m=23
